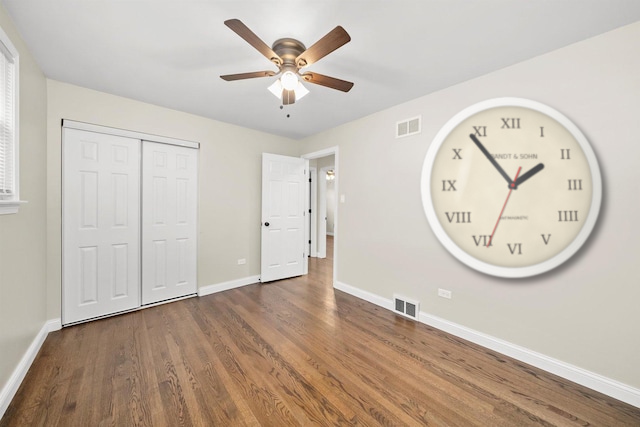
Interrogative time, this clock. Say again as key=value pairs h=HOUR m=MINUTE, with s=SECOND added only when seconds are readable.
h=1 m=53 s=34
